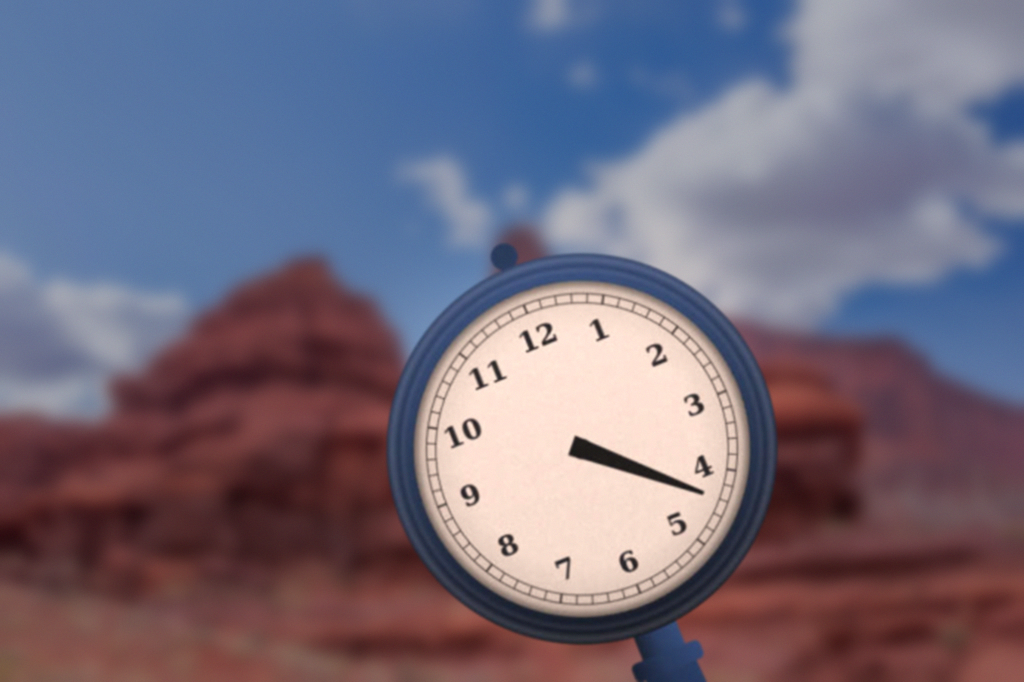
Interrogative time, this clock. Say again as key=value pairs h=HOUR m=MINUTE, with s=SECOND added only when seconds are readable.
h=4 m=22
